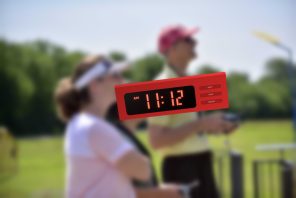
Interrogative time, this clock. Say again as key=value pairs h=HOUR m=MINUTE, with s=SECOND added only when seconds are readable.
h=11 m=12
